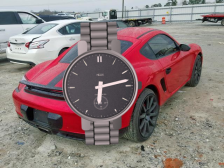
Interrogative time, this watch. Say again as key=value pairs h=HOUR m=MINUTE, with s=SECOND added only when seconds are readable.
h=6 m=13
